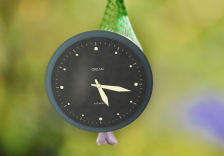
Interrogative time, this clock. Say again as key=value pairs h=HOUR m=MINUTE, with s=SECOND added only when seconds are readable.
h=5 m=17
